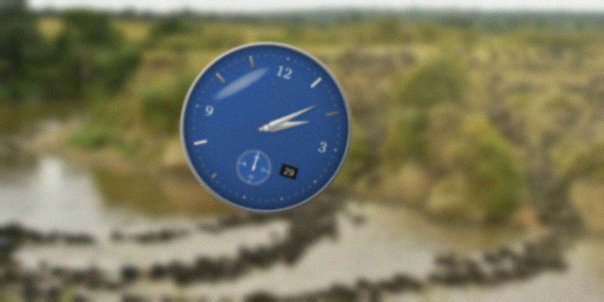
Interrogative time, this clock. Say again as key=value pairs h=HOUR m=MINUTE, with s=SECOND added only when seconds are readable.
h=2 m=8
